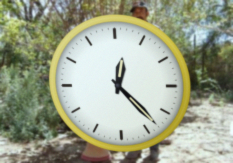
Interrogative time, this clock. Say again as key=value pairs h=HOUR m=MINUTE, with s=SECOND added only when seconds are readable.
h=12 m=23
